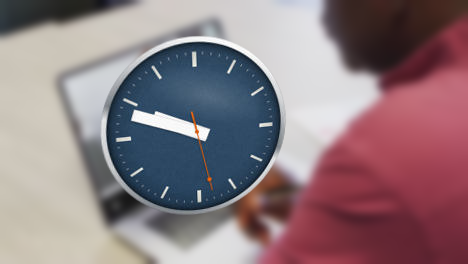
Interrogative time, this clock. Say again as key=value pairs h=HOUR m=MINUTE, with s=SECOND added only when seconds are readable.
h=9 m=48 s=28
